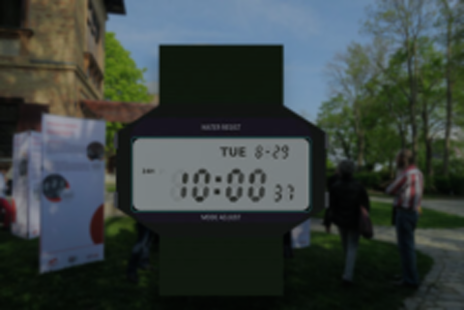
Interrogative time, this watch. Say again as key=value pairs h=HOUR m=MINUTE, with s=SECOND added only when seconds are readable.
h=10 m=0 s=37
